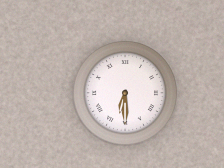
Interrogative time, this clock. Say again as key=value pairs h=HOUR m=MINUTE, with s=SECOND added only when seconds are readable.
h=6 m=30
